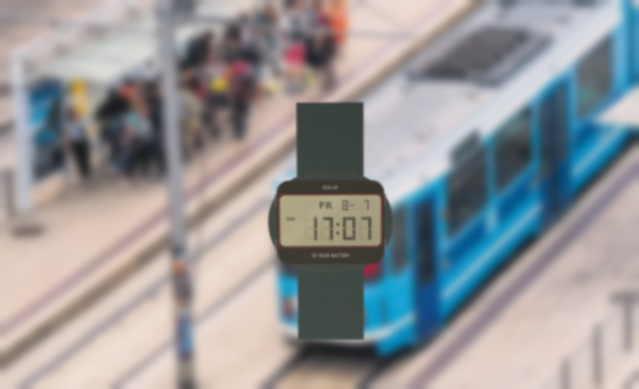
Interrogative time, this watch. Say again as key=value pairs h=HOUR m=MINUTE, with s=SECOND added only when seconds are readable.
h=17 m=7
